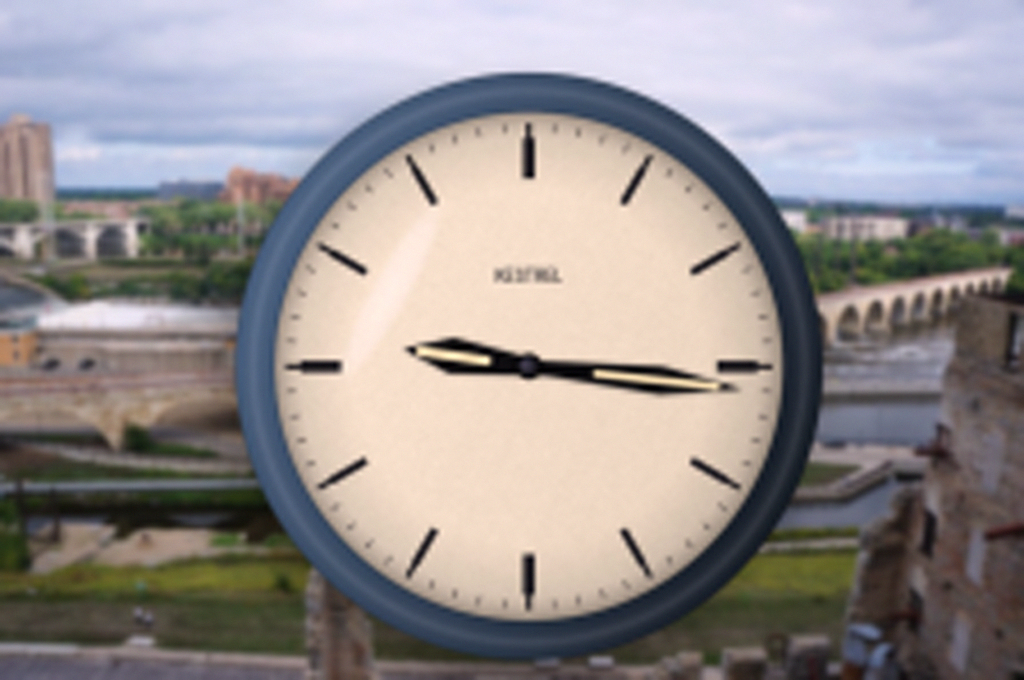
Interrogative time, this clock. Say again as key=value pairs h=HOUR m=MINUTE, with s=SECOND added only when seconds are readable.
h=9 m=16
